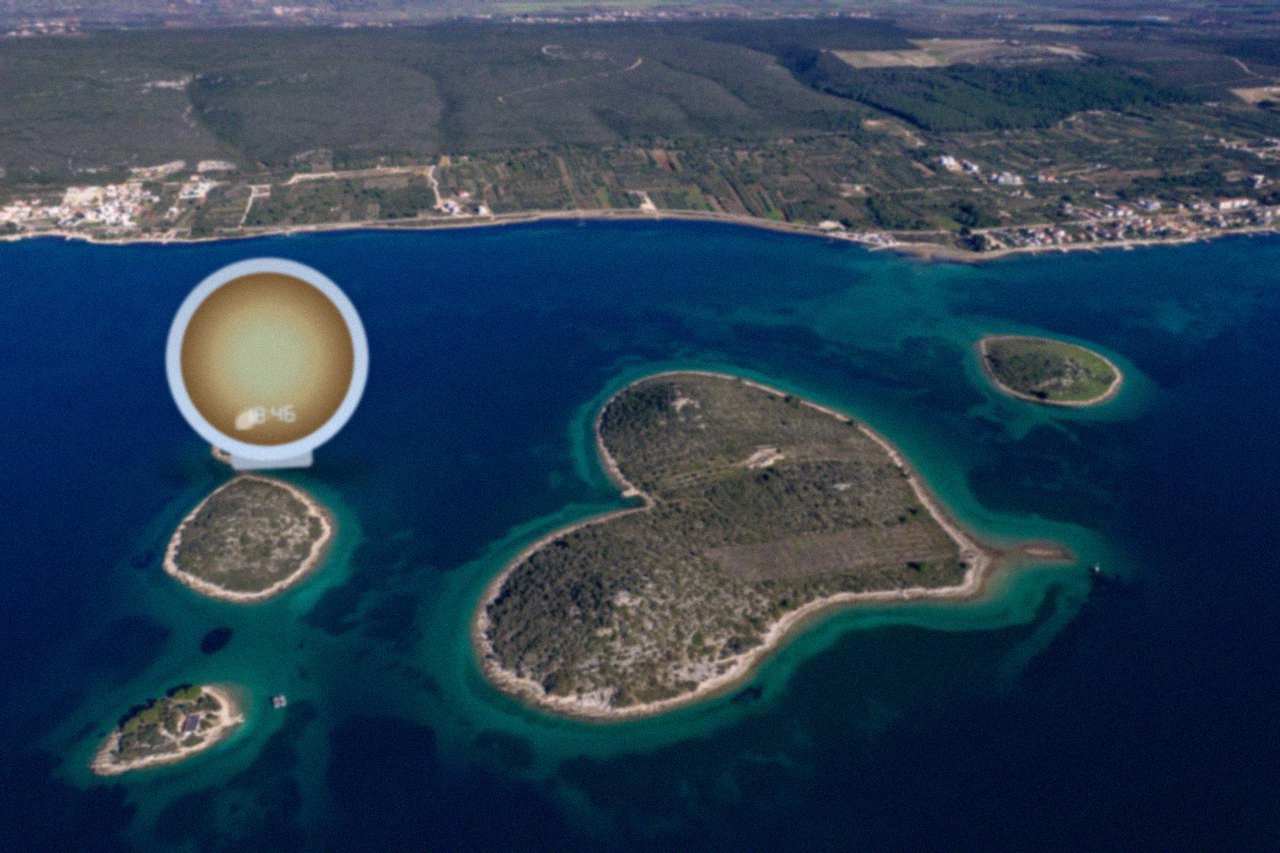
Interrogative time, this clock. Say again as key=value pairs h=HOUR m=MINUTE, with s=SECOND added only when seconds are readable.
h=18 m=46
